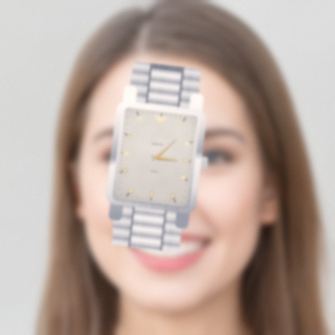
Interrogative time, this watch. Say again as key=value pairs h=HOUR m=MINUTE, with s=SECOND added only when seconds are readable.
h=3 m=7
